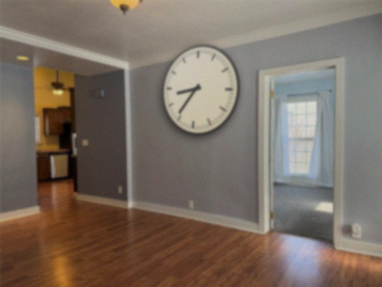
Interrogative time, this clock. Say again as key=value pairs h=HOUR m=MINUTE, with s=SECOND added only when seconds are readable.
h=8 m=36
